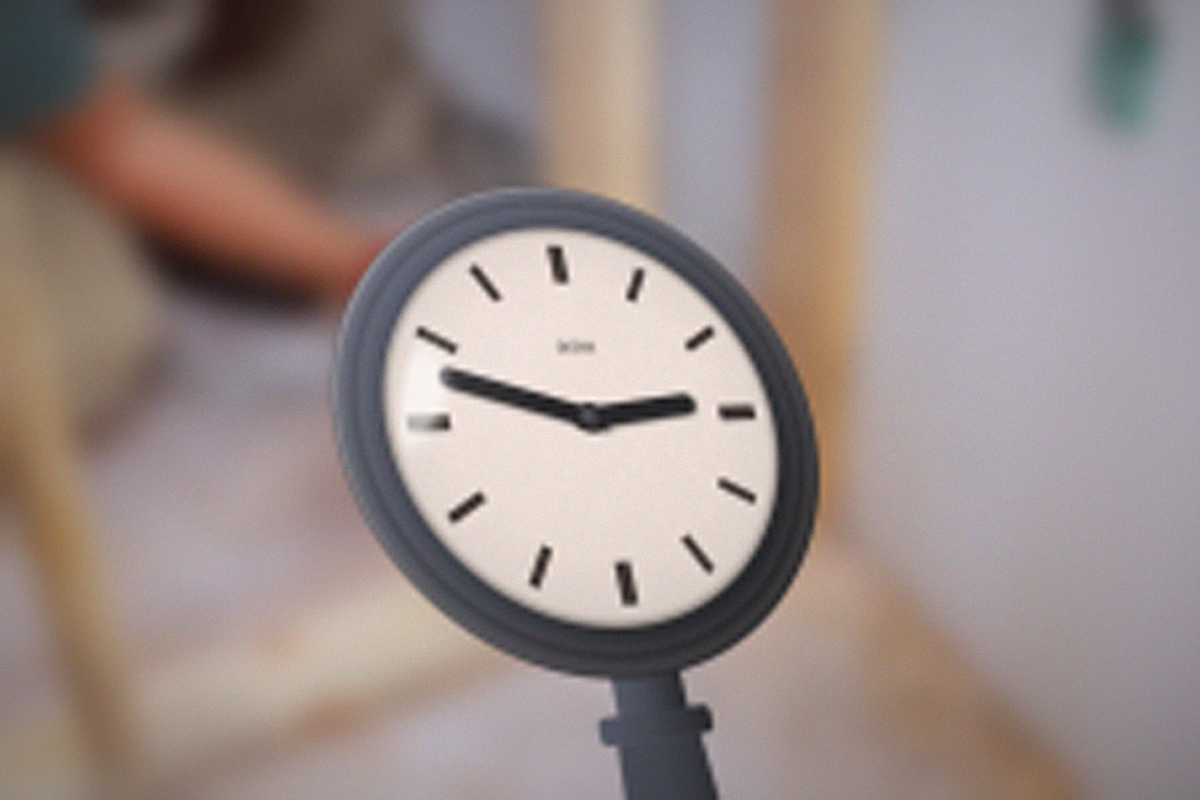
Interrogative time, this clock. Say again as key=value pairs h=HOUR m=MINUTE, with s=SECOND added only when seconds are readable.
h=2 m=48
